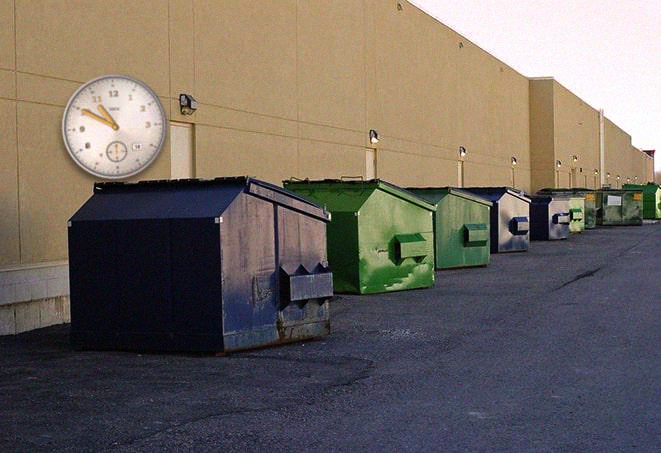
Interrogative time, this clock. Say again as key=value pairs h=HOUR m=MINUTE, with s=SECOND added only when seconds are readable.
h=10 m=50
